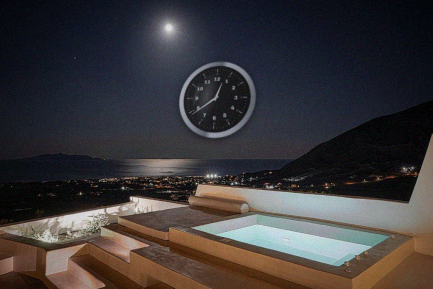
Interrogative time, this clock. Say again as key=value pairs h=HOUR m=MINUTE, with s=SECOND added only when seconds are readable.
h=12 m=39
